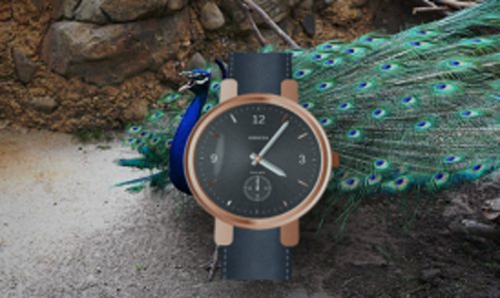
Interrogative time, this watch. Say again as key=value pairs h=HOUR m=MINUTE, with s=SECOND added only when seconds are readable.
h=4 m=6
